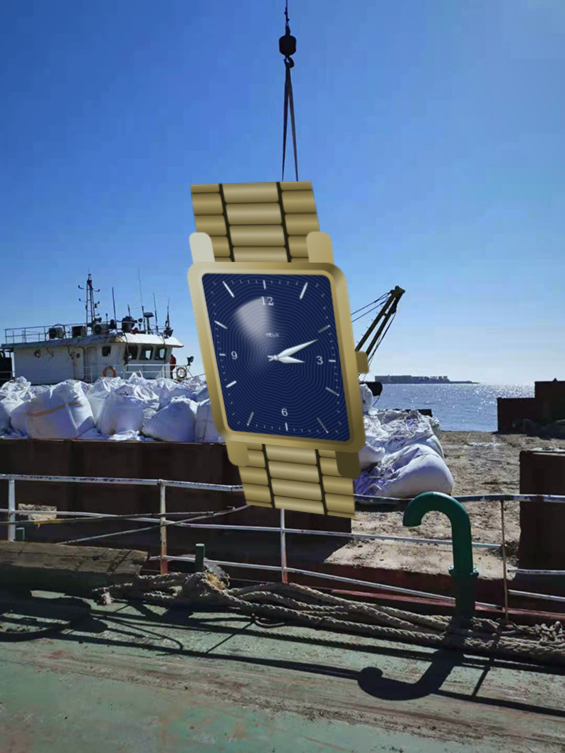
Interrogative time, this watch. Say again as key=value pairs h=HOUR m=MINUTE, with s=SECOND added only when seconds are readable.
h=3 m=11
